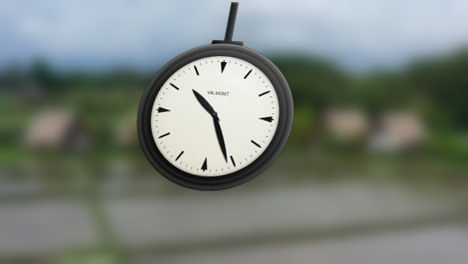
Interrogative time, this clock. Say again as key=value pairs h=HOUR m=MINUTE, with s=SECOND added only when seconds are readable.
h=10 m=26
